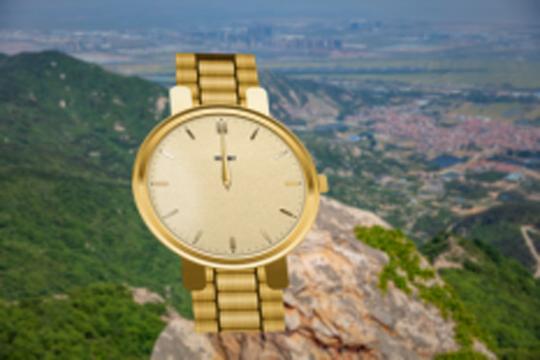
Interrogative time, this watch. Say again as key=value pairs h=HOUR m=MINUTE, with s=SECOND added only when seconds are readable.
h=12 m=0
